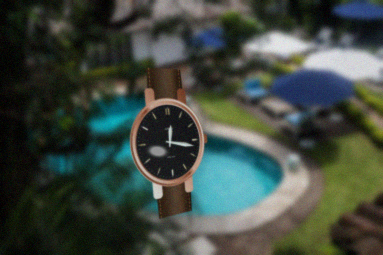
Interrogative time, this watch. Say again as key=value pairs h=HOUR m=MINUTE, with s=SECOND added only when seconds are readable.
h=12 m=17
